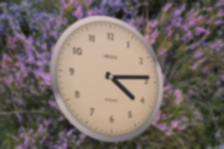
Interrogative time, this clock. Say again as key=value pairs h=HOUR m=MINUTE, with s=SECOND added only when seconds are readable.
h=4 m=14
